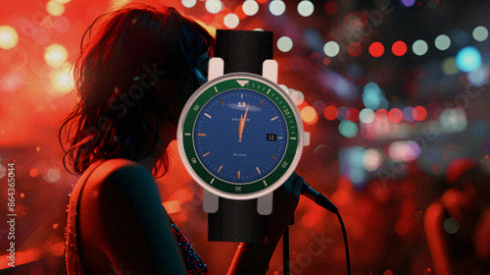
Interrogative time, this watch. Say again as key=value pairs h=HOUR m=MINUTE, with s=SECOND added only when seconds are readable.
h=12 m=2
